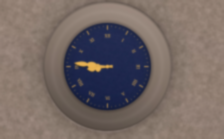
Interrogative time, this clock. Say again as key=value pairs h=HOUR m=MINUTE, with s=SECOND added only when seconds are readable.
h=8 m=46
